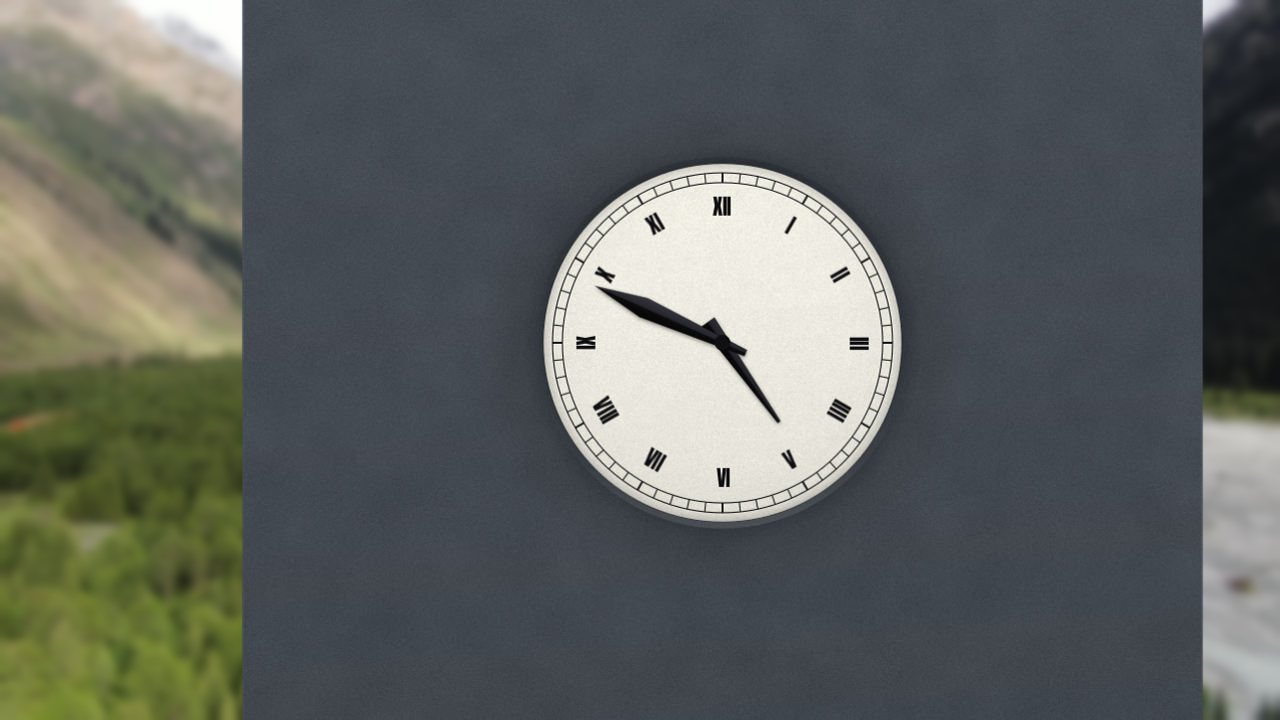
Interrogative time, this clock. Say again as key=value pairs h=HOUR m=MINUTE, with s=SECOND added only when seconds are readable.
h=4 m=49
